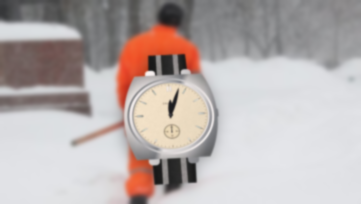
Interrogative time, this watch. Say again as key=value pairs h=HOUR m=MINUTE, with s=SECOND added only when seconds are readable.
h=12 m=3
